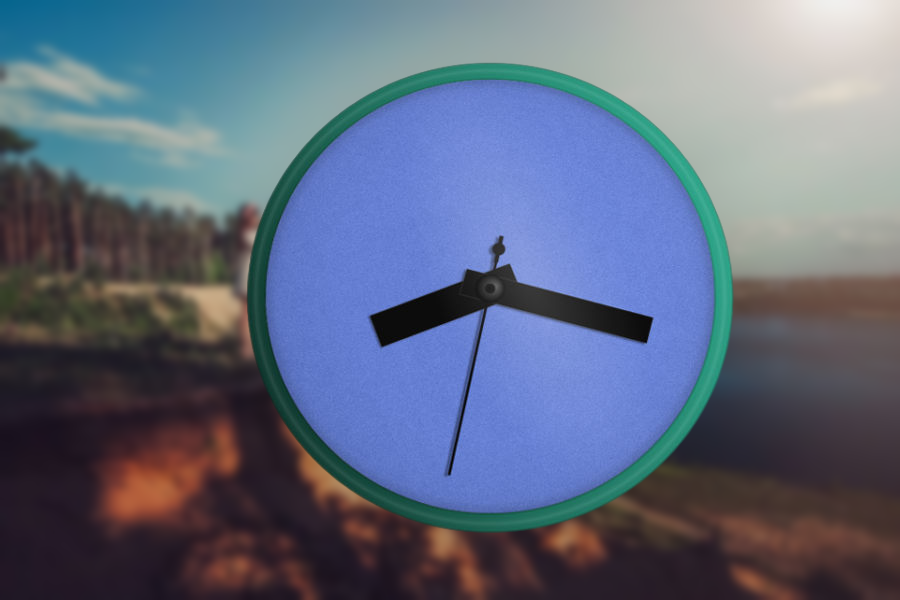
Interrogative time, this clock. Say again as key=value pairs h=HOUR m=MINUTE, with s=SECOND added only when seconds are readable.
h=8 m=17 s=32
